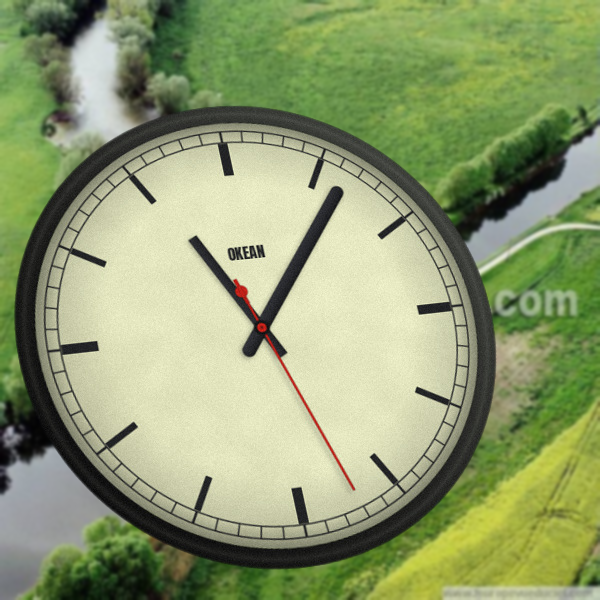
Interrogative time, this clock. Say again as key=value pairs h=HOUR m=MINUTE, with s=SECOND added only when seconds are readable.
h=11 m=6 s=27
